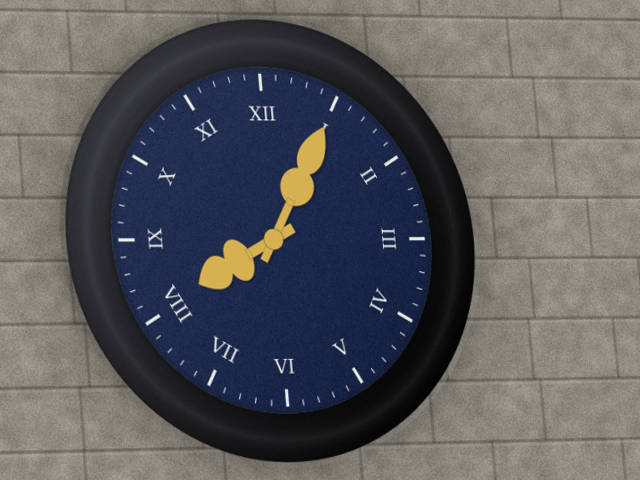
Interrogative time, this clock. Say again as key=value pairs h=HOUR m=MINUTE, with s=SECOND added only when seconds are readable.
h=8 m=5
